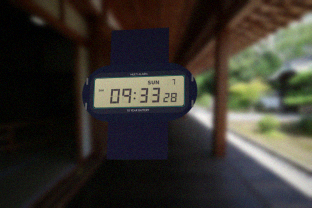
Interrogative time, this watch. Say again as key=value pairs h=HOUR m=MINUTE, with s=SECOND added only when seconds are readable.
h=9 m=33 s=28
